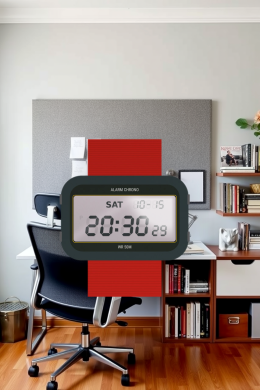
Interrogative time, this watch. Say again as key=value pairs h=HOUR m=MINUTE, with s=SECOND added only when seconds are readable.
h=20 m=30 s=29
